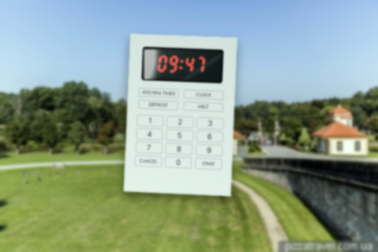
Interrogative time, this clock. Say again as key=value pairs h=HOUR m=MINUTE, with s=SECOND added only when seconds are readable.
h=9 m=47
